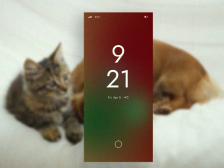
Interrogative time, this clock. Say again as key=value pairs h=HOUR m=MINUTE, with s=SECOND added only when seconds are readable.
h=9 m=21
